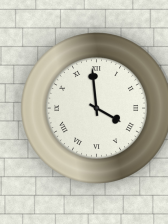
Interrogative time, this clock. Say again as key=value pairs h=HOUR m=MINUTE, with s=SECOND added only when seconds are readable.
h=3 m=59
